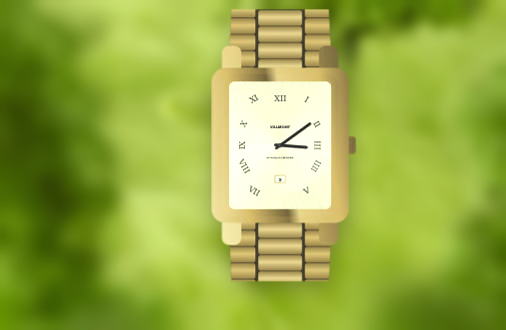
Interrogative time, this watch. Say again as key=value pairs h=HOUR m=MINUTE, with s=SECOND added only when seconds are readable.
h=3 m=9
